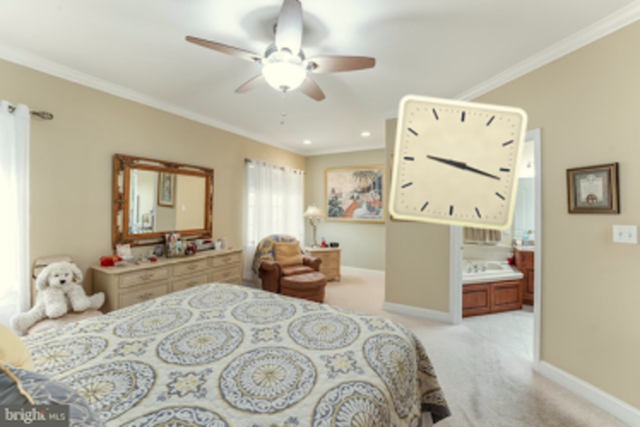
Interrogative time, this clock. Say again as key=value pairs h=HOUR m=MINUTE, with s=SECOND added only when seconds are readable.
h=9 m=17
